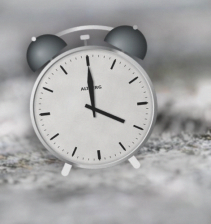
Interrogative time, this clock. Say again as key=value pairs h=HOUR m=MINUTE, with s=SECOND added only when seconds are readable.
h=4 m=0
